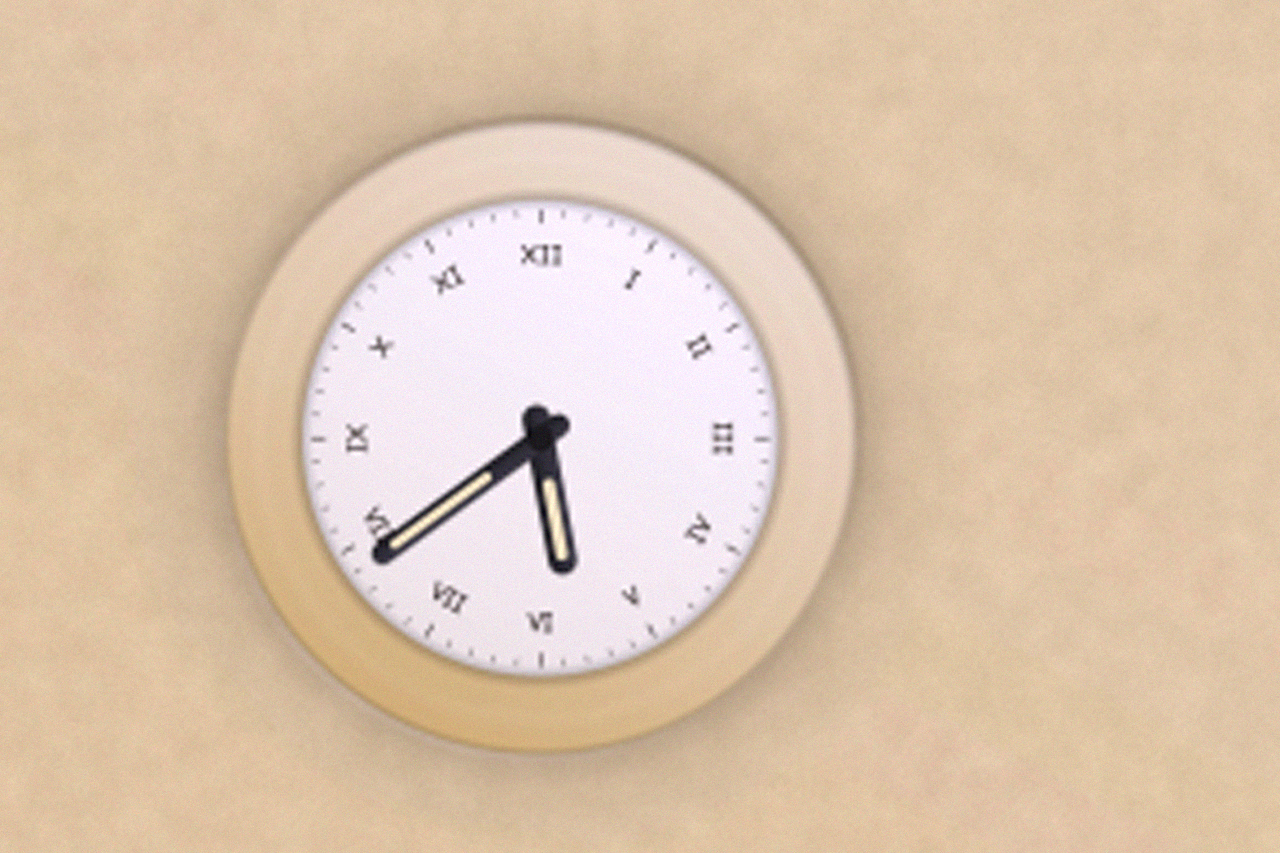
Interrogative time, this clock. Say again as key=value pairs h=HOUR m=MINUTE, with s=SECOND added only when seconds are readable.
h=5 m=39
